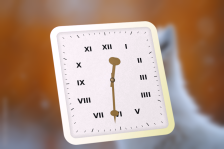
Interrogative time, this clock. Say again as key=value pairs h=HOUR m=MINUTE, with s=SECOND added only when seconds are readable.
h=12 m=31
